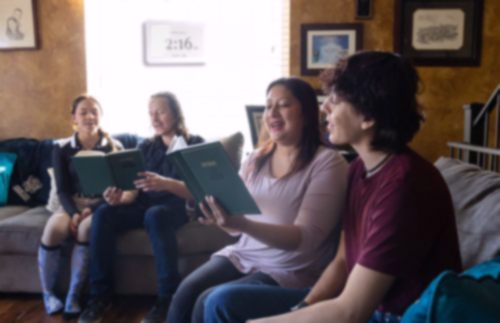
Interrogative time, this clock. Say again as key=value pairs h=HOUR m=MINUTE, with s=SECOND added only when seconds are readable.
h=2 m=16
